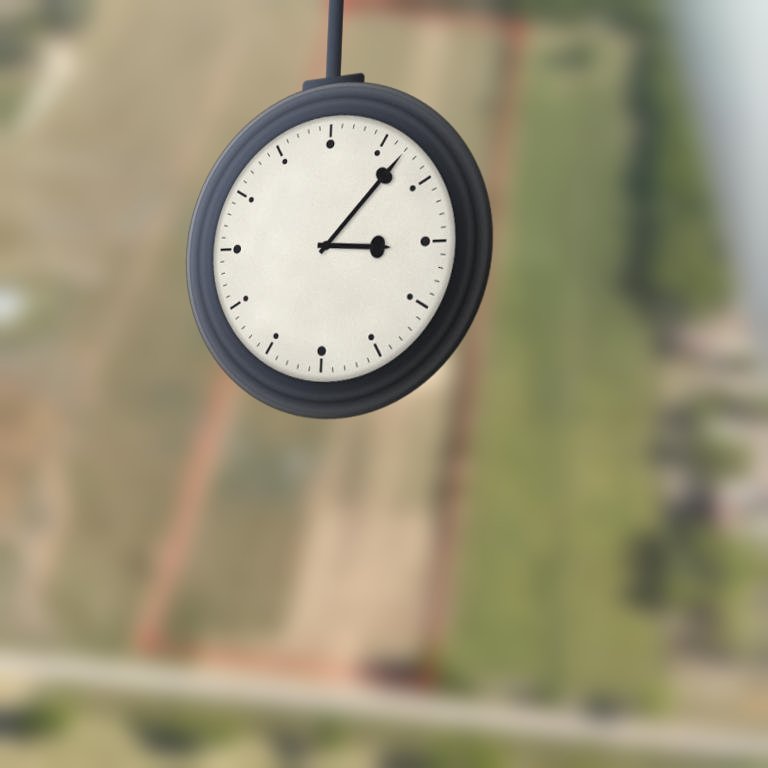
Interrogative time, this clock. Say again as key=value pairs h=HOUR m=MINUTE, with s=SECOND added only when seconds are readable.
h=3 m=7
